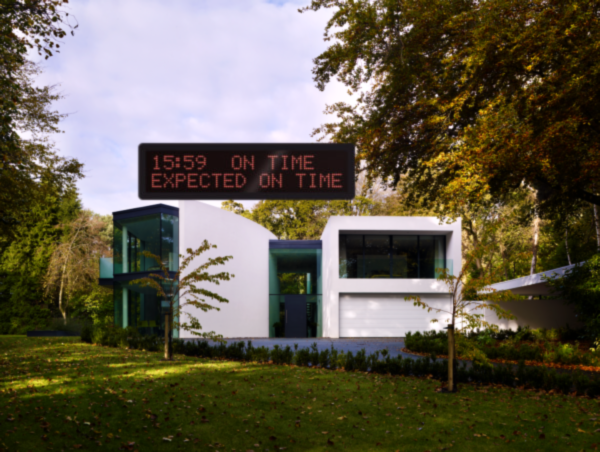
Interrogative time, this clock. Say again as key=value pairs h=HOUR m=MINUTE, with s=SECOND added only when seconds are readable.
h=15 m=59
